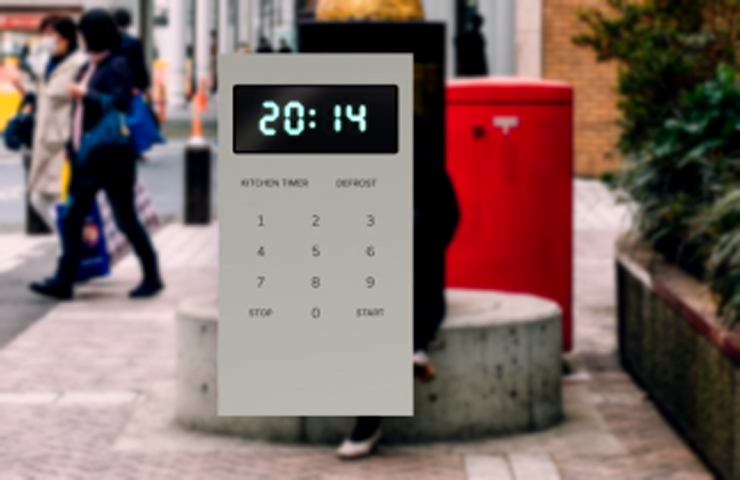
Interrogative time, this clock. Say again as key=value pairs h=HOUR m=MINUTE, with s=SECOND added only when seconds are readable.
h=20 m=14
